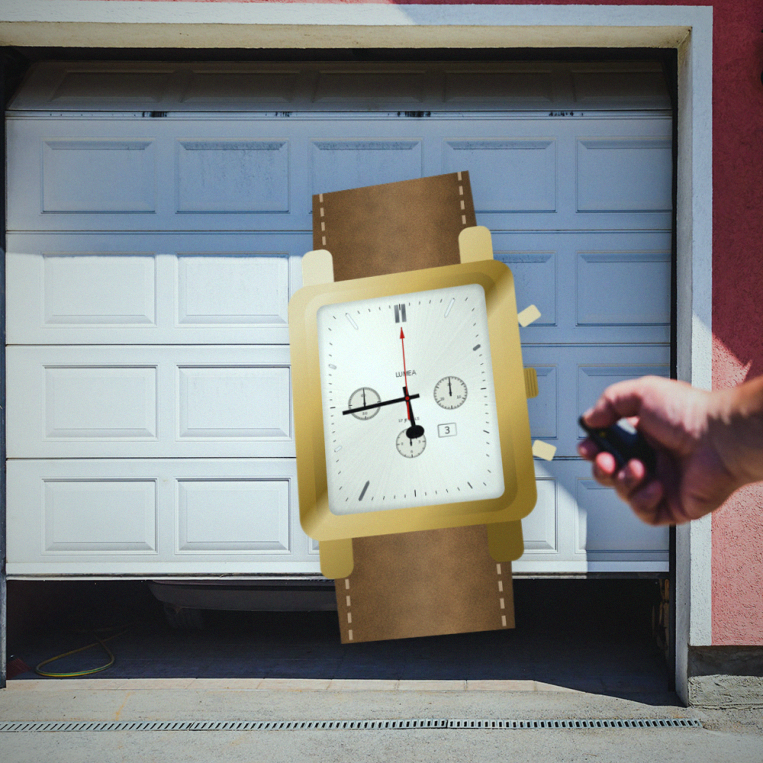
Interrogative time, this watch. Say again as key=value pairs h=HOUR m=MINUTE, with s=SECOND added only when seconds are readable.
h=5 m=44
